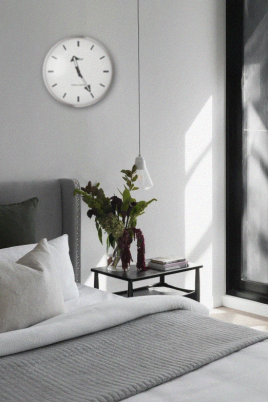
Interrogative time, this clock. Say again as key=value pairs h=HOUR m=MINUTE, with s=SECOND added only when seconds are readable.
h=11 m=25
